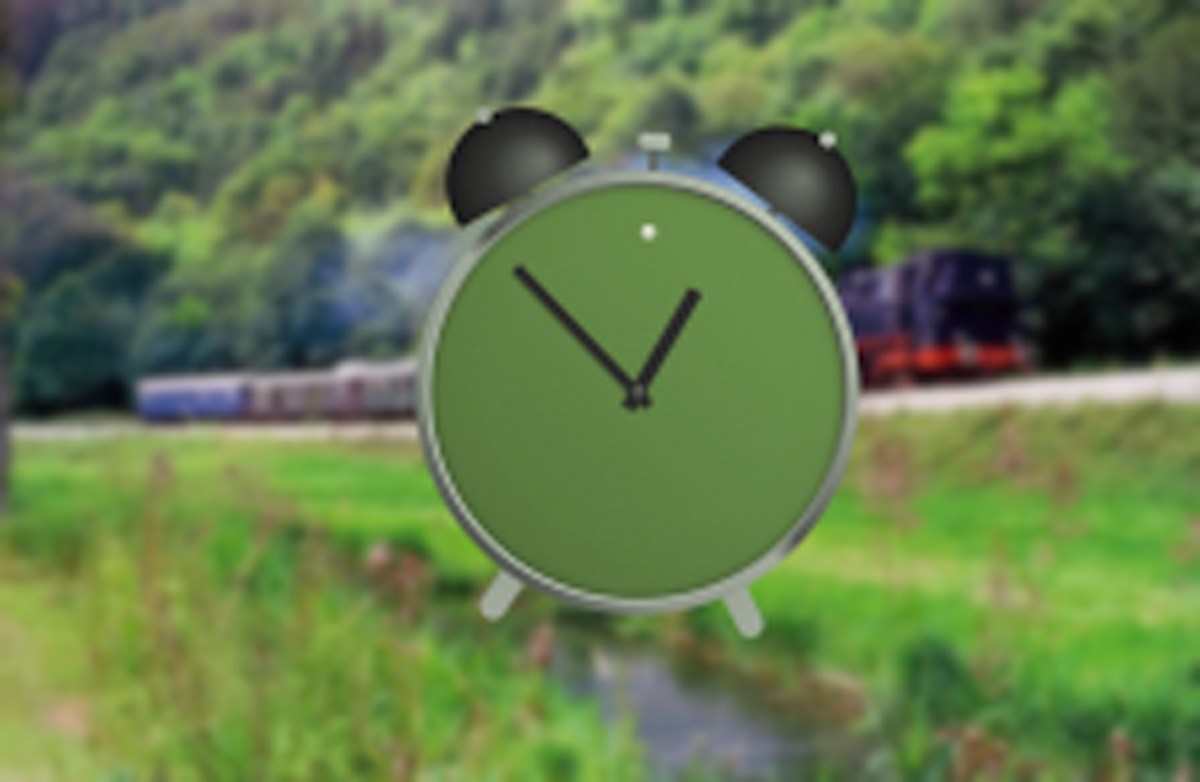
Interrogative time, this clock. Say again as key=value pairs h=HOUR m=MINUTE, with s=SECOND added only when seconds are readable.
h=12 m=52
